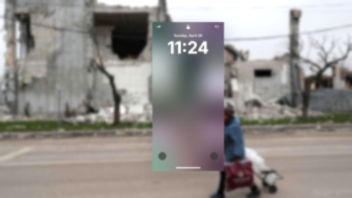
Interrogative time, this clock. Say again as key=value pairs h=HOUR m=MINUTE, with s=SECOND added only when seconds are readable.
h=11 m=24
